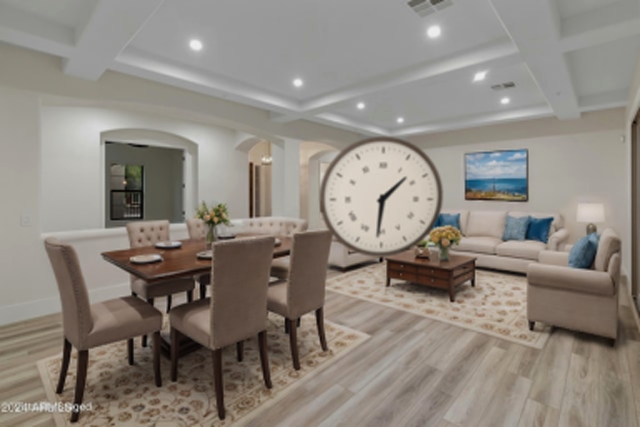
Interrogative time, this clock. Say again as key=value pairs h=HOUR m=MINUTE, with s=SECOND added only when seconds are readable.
h=1 m=31
